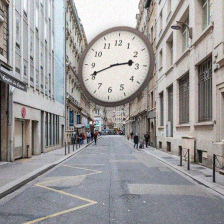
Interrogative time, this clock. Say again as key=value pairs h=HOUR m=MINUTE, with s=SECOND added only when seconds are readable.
h=2 m=41
